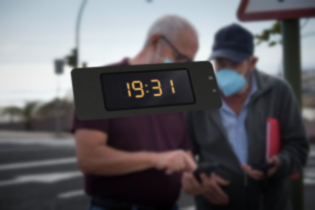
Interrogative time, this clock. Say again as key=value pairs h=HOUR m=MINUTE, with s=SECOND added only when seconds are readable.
h=19 m=31
